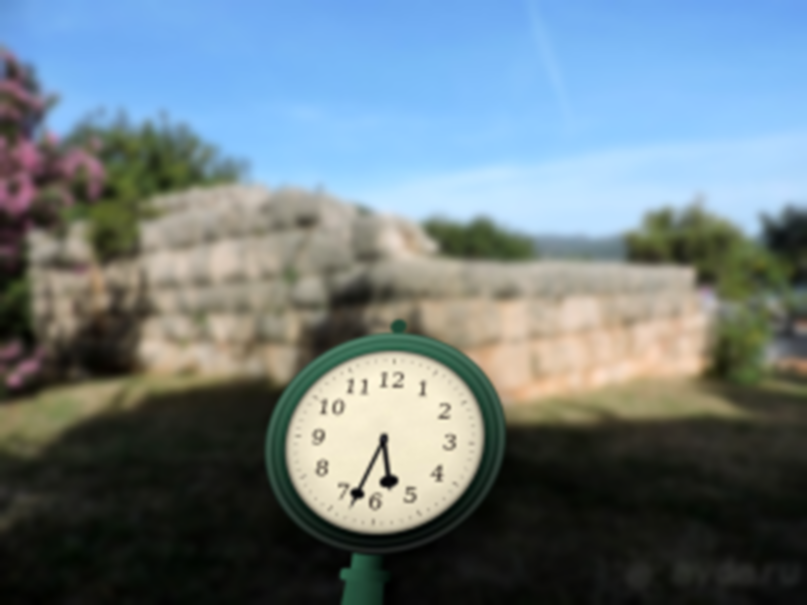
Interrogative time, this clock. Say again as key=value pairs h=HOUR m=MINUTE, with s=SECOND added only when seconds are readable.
h=5 m=33
